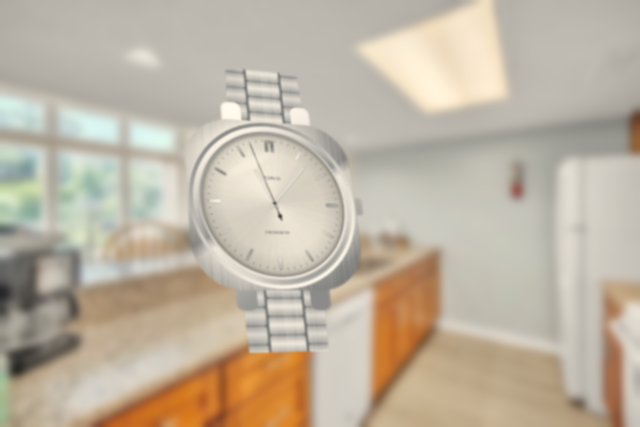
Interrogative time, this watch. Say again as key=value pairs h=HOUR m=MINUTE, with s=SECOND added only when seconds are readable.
h=11 m=6 s=57
